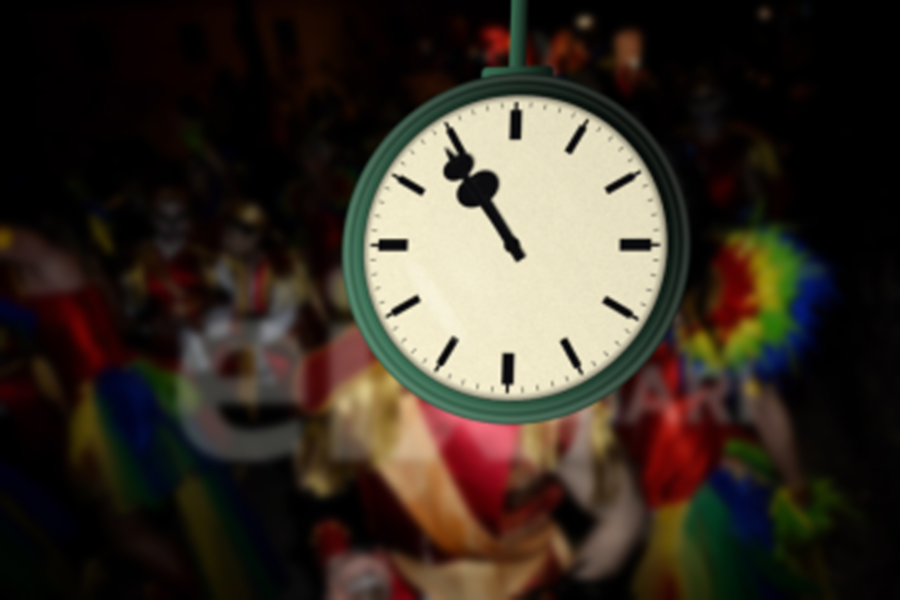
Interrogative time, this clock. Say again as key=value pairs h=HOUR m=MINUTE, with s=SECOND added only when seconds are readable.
h=10 m=54
